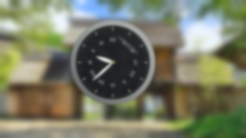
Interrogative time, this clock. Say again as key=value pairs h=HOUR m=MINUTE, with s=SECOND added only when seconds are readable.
h=9 m=38
